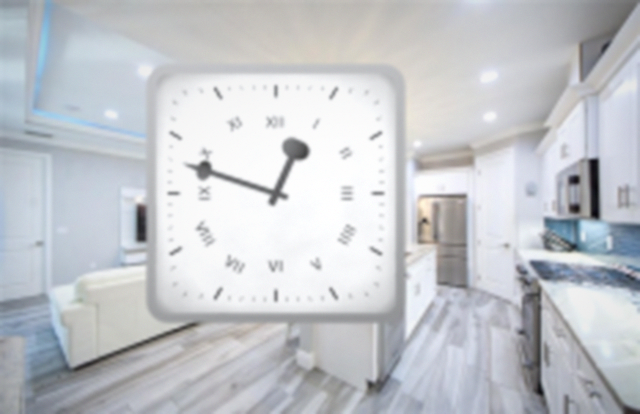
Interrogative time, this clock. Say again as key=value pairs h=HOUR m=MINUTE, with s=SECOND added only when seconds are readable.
h=12 m=48
